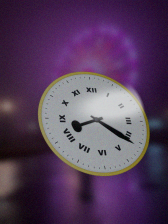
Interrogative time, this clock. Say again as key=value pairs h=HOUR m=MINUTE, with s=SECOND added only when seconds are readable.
h=8 m=21
